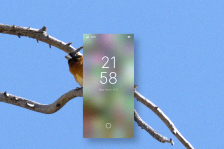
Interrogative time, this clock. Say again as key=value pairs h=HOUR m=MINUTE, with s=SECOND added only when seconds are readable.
h=21 m=58
